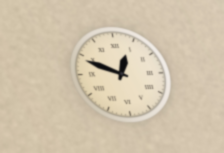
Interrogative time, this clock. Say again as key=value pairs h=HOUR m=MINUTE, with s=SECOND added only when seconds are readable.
h=12 m=49
